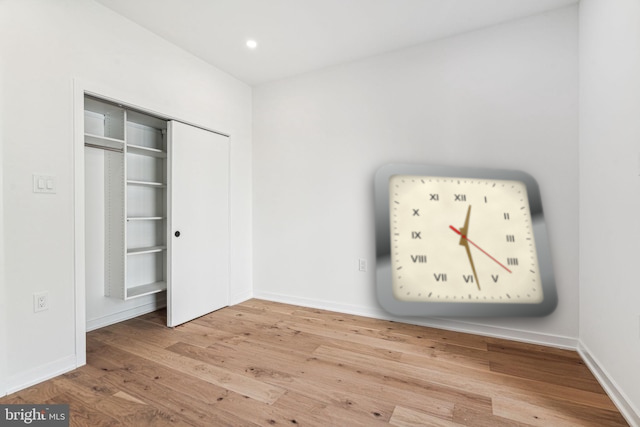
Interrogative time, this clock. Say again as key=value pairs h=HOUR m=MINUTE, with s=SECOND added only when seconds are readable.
h=12 m=28 s=22
